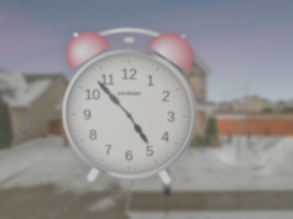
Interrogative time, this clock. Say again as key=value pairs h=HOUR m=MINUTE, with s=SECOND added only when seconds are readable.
h=4 m=53
